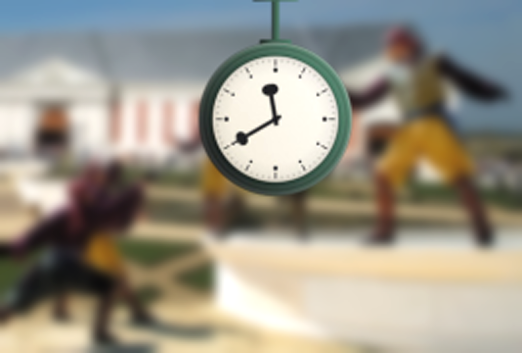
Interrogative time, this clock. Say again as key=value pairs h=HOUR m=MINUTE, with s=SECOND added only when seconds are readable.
h=11 m=40
